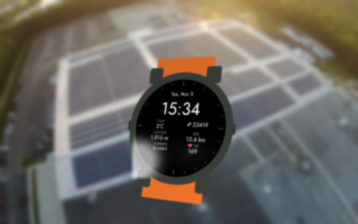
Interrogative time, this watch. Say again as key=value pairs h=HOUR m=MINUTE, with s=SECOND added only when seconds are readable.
h=15 m=34
